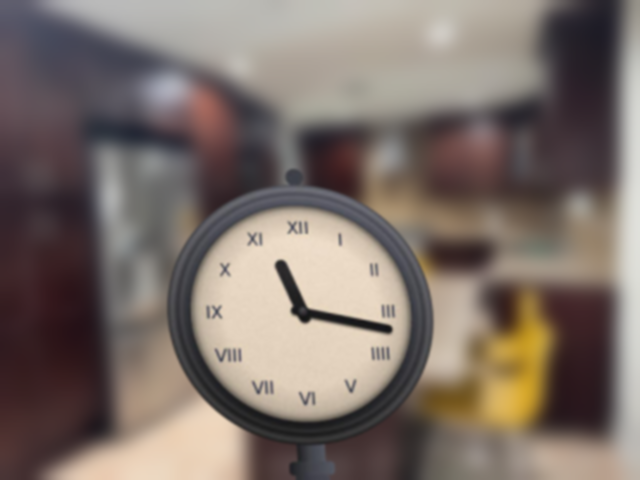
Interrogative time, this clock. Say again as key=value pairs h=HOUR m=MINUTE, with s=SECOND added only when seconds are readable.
h=11 m=17
